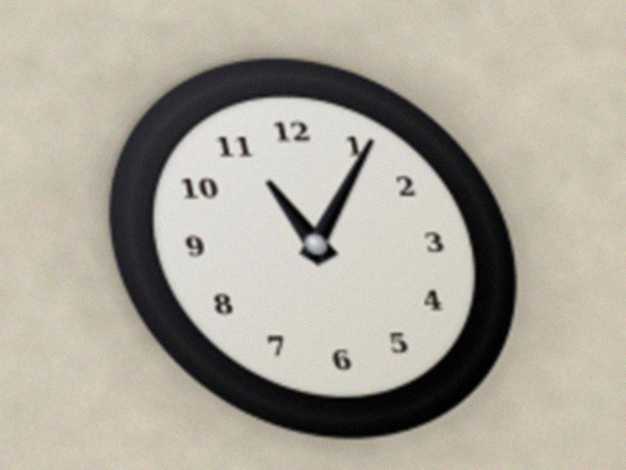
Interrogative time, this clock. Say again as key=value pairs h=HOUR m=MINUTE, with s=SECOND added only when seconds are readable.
h=11 m=6
